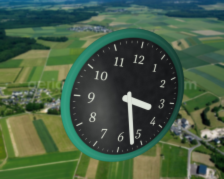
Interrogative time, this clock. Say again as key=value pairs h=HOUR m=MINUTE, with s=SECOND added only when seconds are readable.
h=3 m=27
